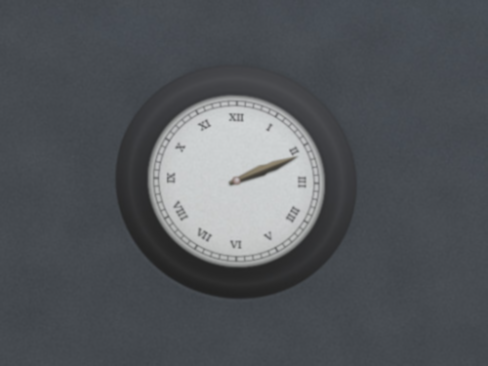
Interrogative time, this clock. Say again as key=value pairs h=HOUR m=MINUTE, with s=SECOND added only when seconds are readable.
h=2 m=11
